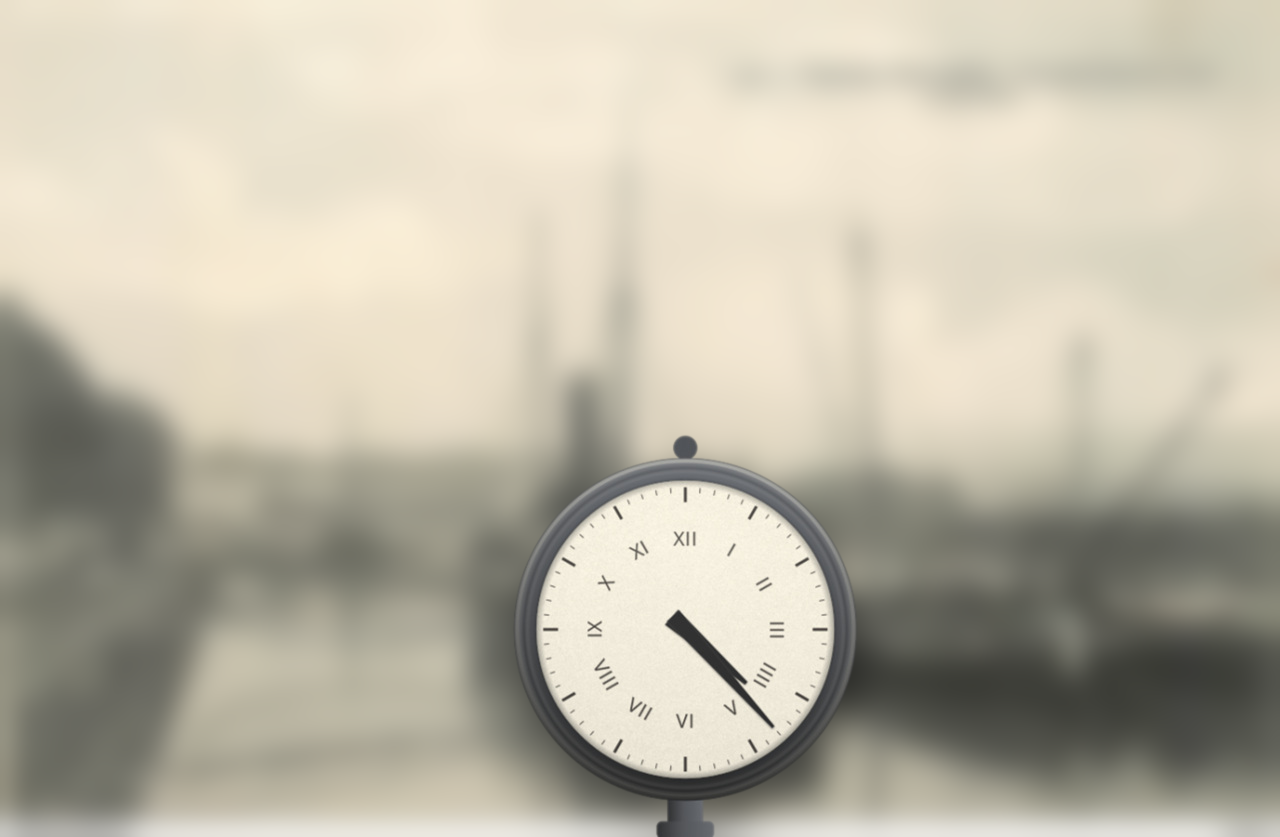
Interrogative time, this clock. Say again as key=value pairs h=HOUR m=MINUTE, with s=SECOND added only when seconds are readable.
h=4 m=23
